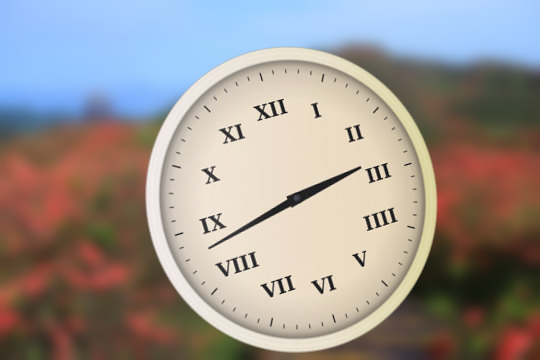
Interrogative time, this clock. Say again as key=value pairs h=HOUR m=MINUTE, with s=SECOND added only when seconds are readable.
h=2 m=43
